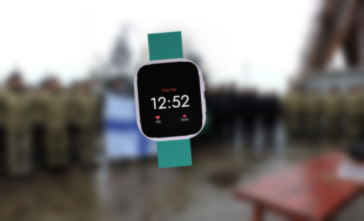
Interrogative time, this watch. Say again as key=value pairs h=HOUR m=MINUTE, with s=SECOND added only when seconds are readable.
h=12 m=52
